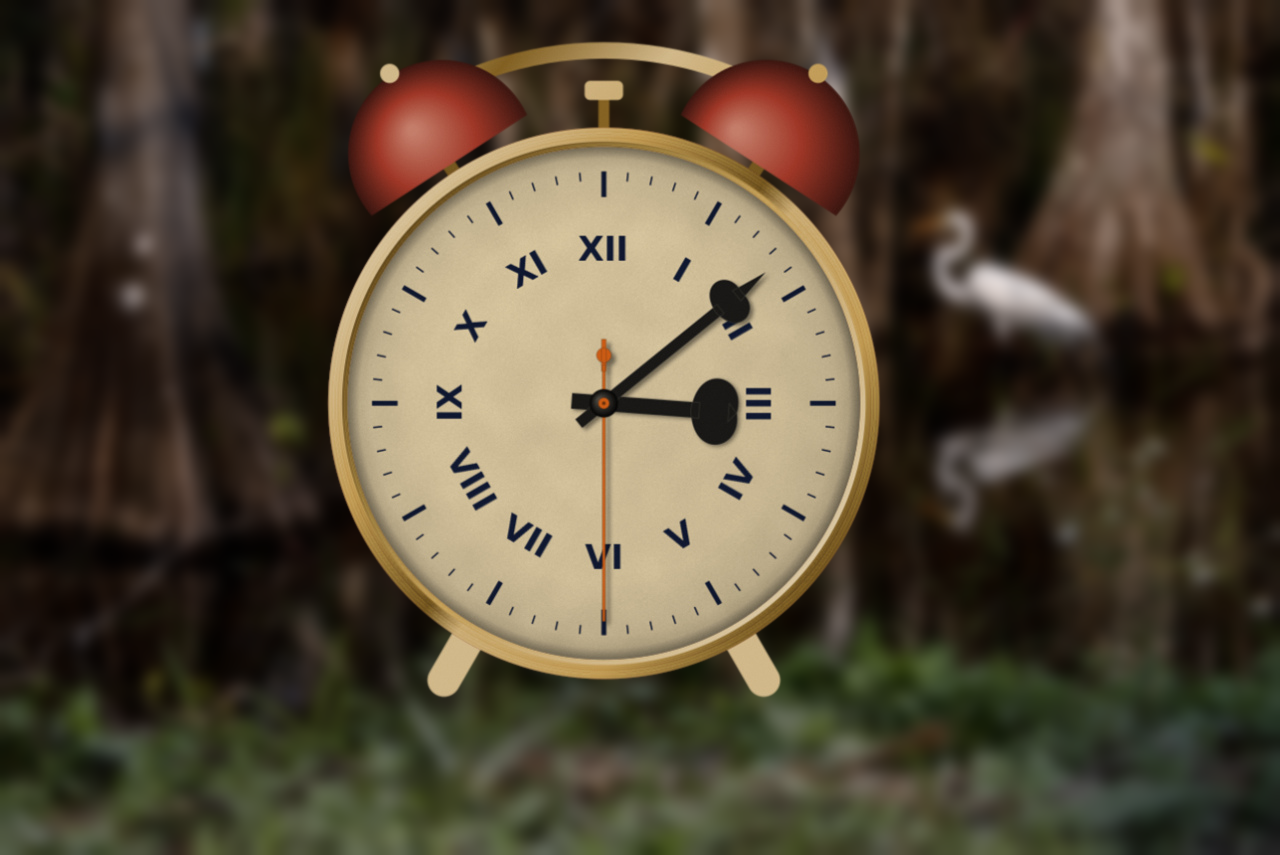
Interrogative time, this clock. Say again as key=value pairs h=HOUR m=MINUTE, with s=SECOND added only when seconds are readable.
h=3 m=8 s=30
